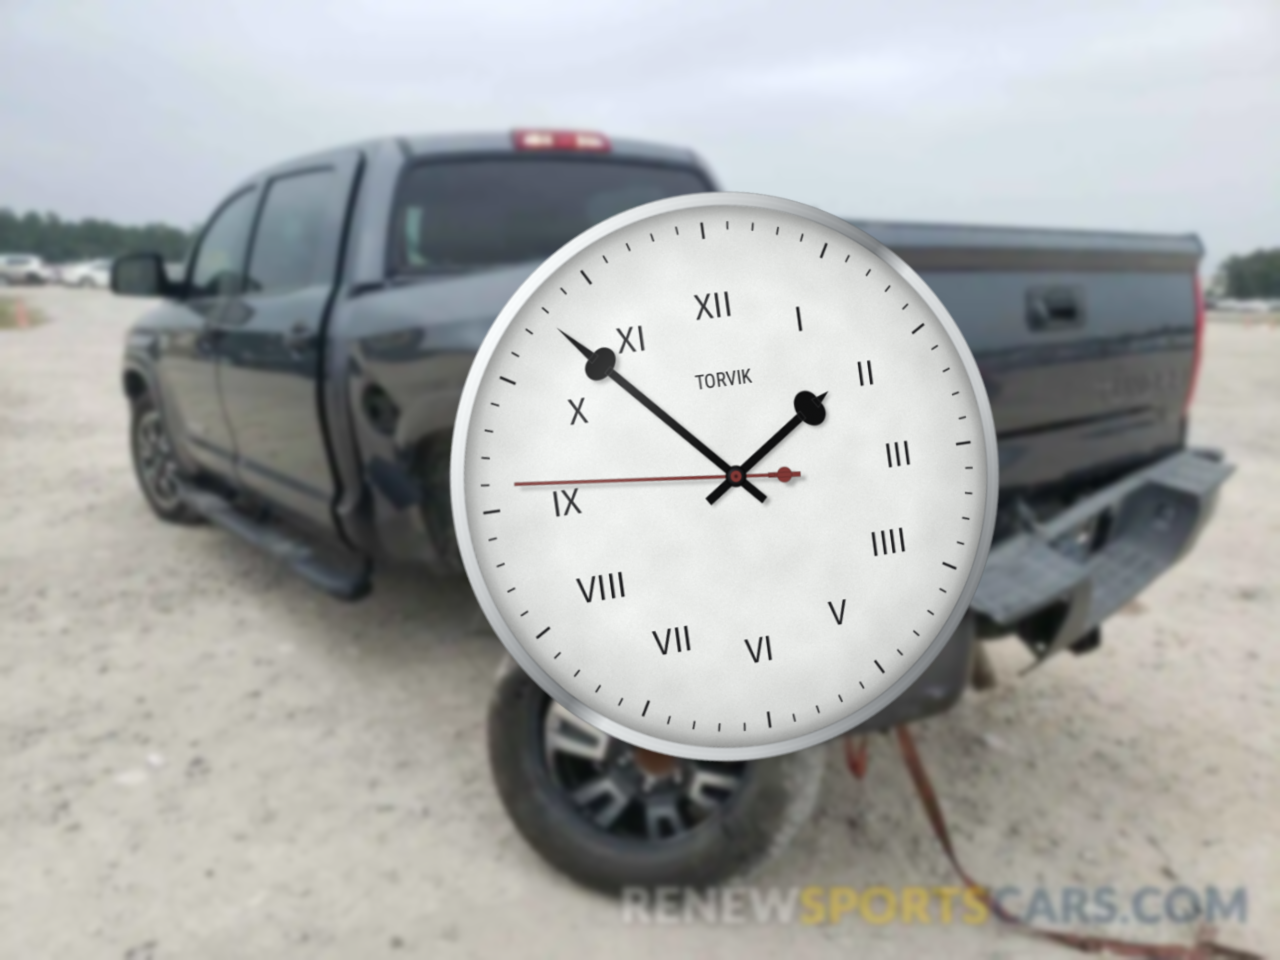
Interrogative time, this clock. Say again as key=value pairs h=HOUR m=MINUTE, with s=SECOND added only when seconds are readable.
h=1 m=52 s=46
